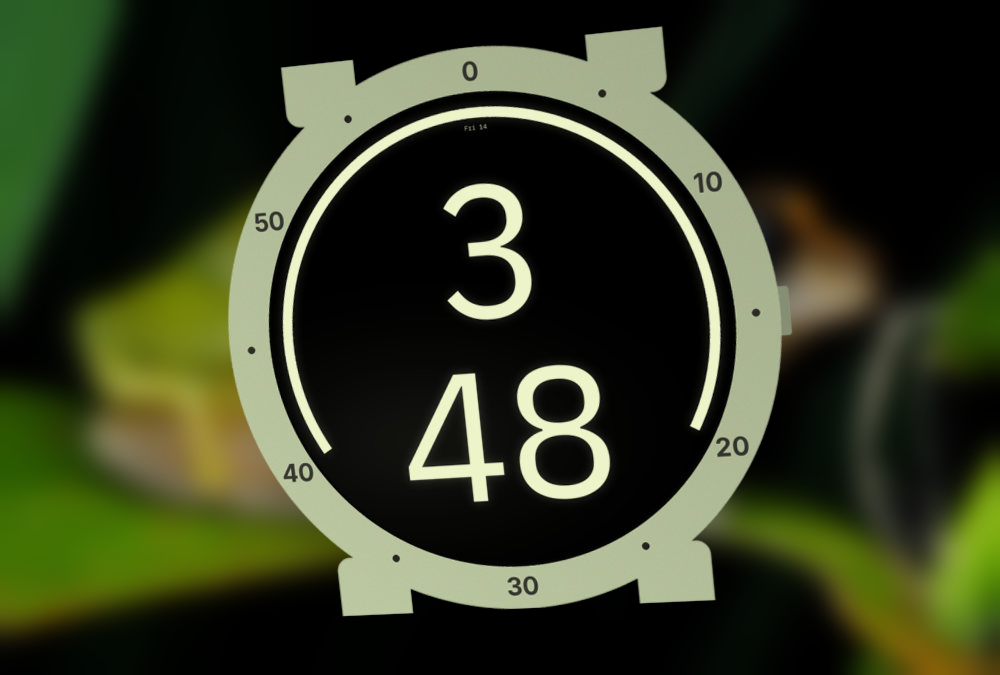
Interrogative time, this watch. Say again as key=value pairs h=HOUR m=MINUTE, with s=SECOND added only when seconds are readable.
h=3 m=48
